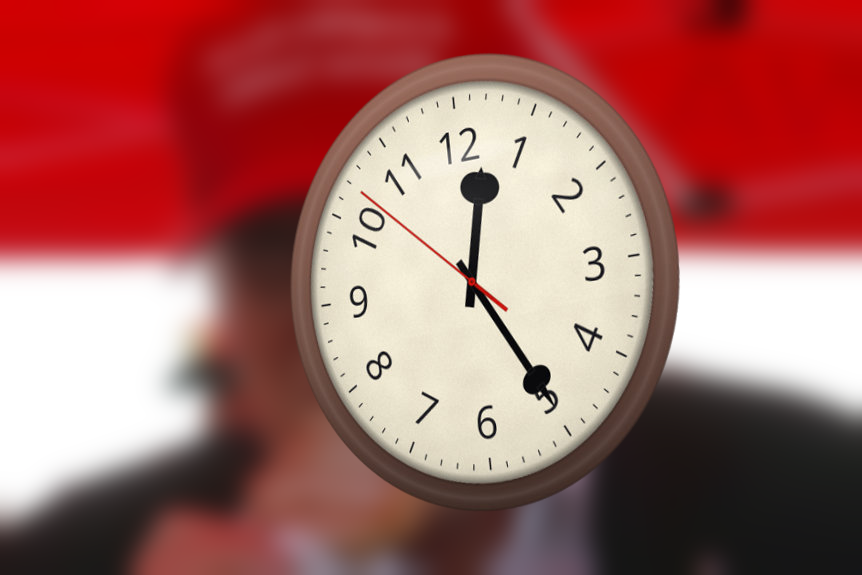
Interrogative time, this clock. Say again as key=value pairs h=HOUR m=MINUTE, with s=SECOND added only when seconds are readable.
h=12 m=24 s=52
